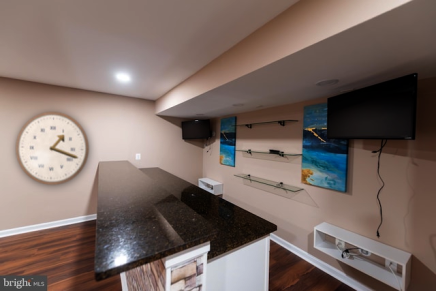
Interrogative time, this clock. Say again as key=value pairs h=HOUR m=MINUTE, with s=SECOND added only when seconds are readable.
h=1 m=18
